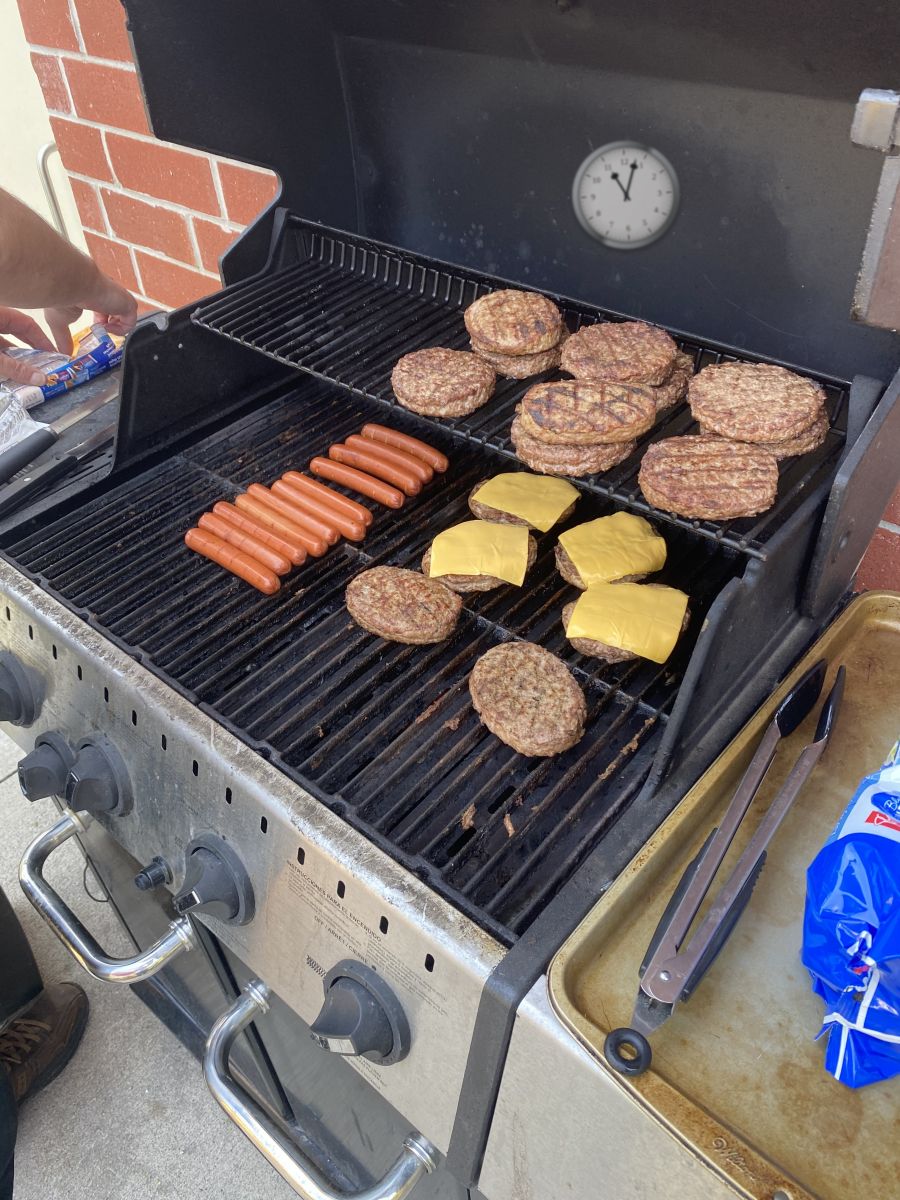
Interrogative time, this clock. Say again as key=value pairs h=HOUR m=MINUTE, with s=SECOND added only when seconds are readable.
h=11 m=3
